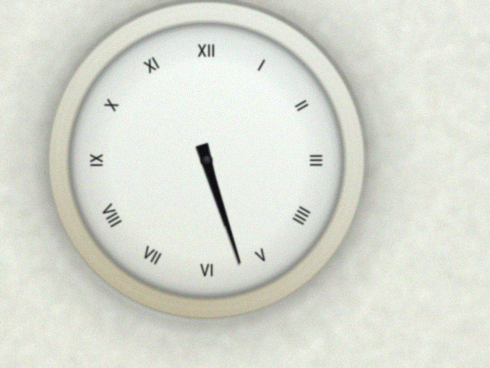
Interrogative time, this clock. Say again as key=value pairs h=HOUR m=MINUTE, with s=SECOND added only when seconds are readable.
h=5 m=27
